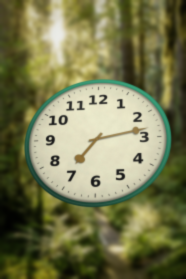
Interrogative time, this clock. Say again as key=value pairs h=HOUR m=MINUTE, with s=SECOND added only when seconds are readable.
h=7 m=13
